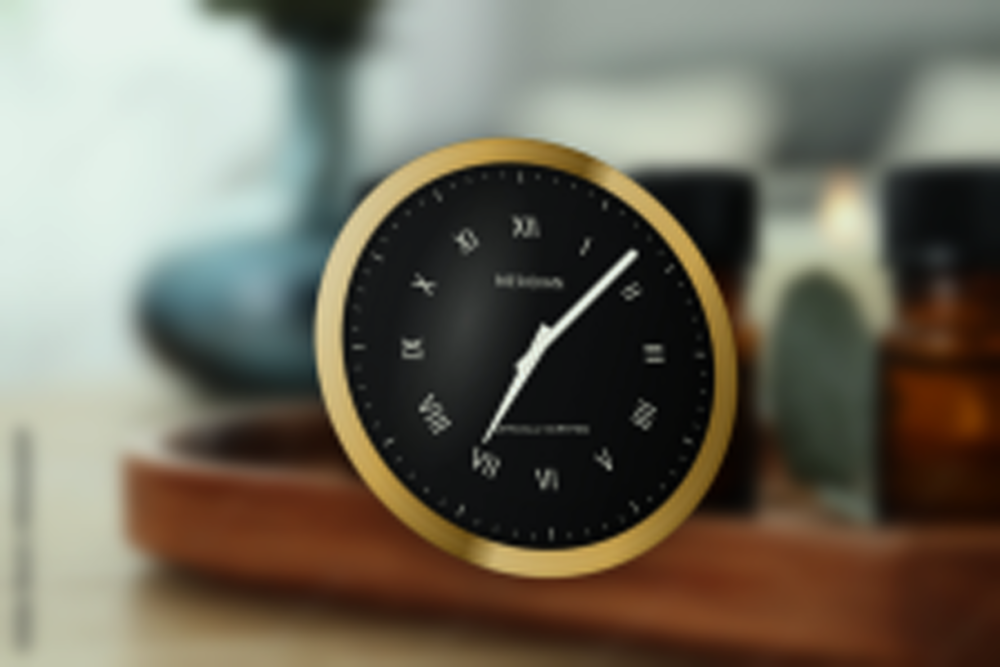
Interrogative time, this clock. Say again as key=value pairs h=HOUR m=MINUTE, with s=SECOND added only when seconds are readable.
h=7 m=8
